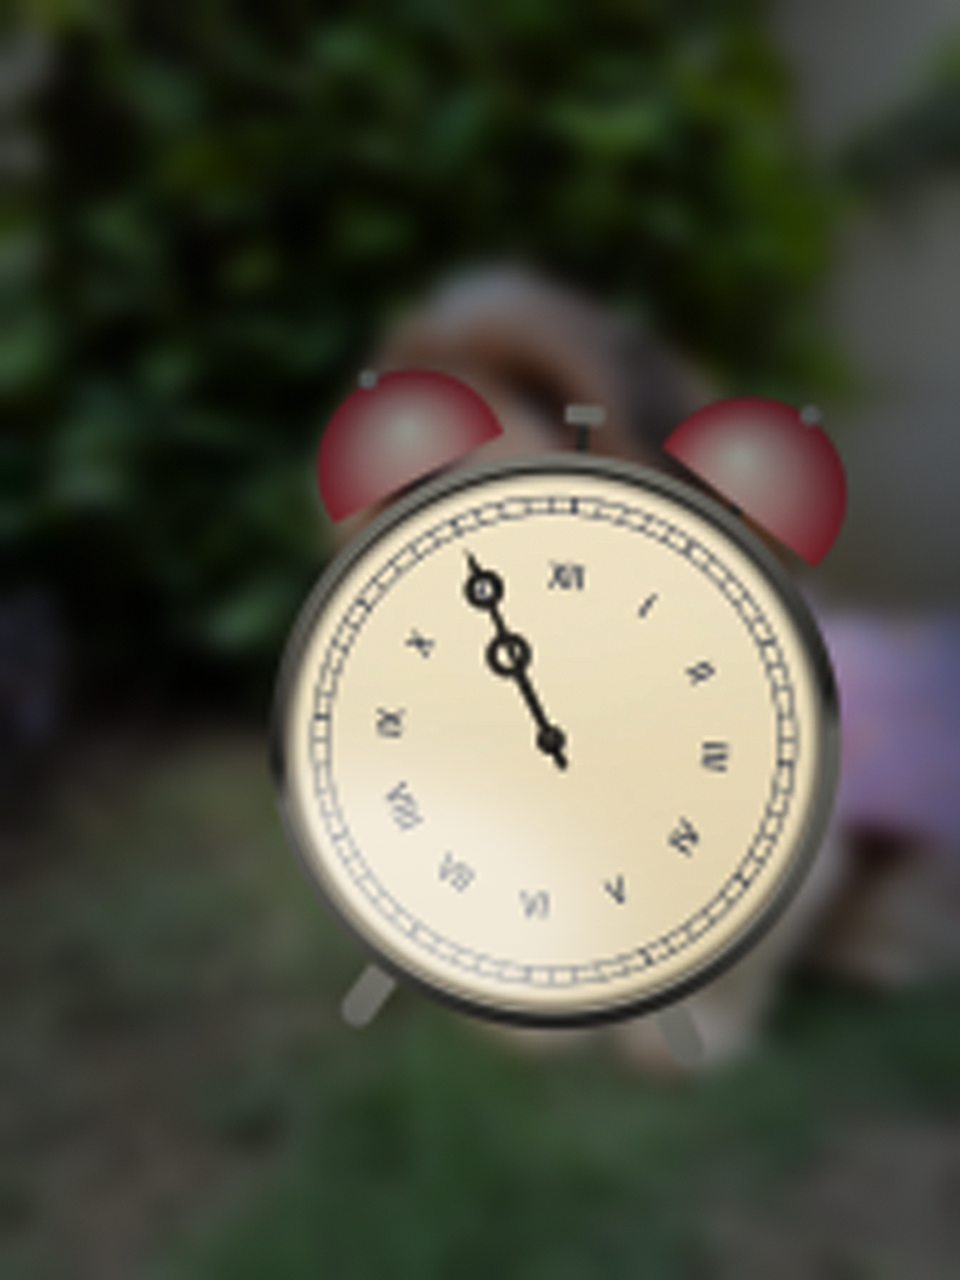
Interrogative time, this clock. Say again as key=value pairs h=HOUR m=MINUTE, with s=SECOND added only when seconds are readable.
h=10 m=55
